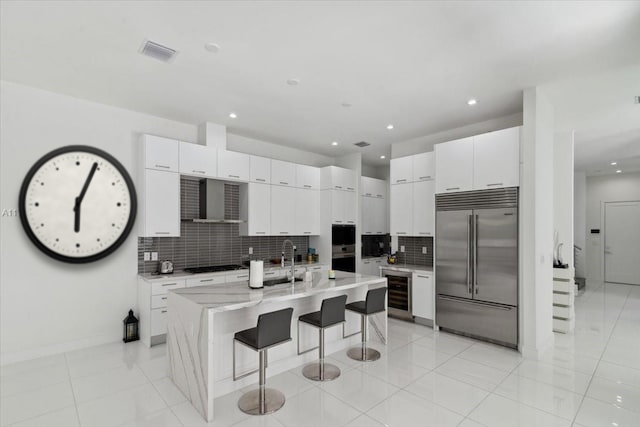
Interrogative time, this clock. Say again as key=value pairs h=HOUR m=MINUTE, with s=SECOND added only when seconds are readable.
h=6 m=4
